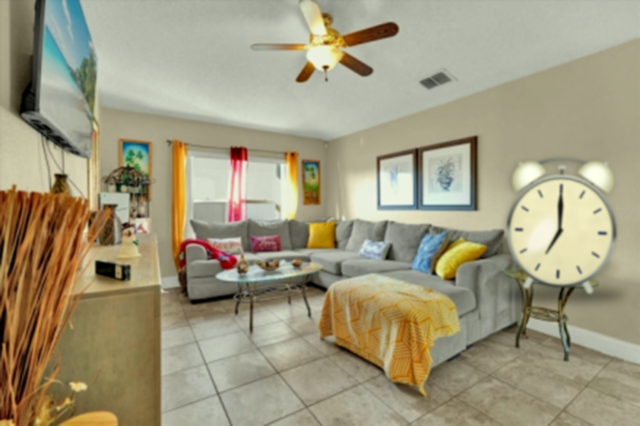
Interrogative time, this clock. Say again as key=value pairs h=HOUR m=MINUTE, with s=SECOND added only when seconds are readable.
h=7 m=0
